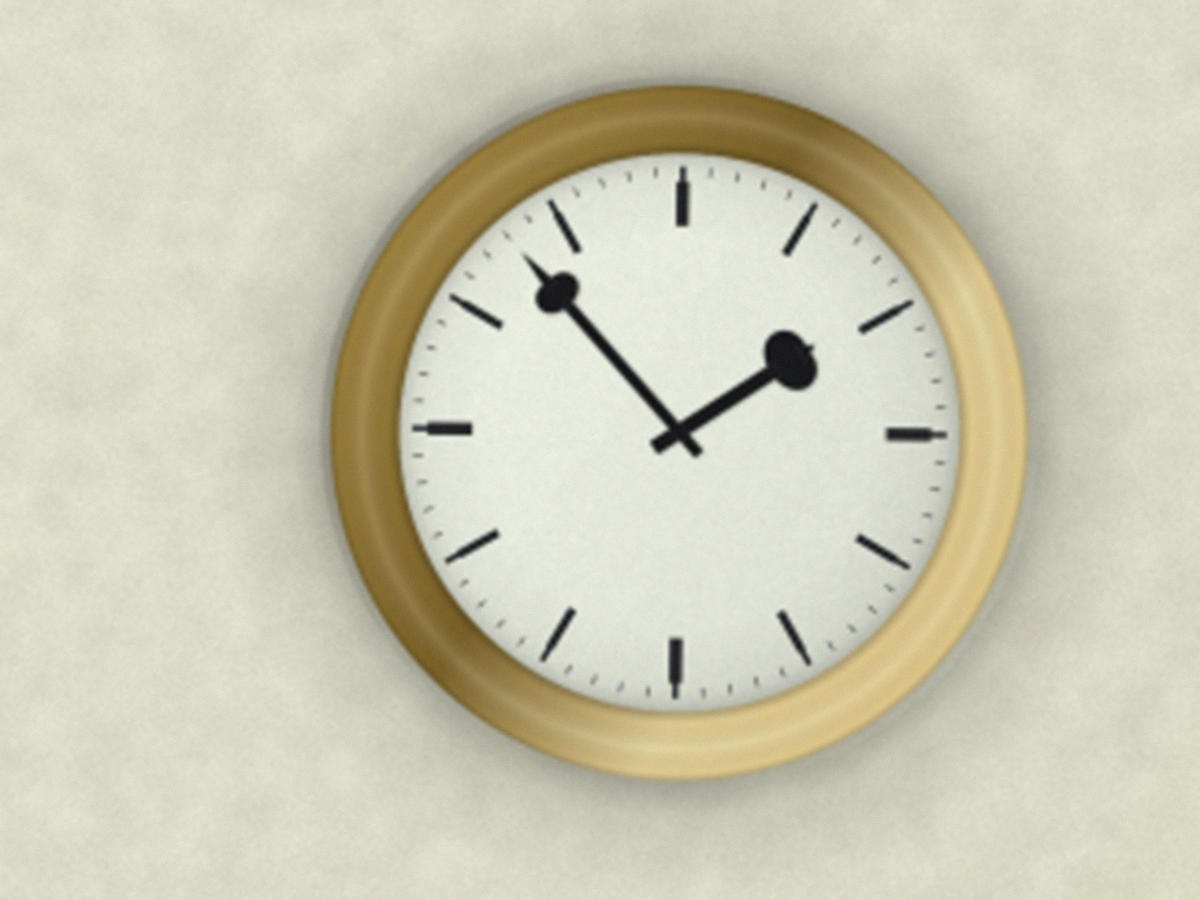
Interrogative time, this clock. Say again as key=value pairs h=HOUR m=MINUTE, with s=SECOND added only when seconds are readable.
h=1 m=53
